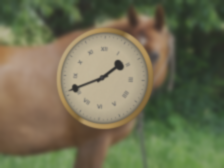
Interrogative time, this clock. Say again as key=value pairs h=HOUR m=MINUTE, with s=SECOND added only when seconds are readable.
h=1 m=41
